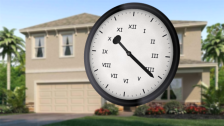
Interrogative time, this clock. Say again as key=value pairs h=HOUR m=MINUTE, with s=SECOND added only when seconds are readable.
h=10 m=21
